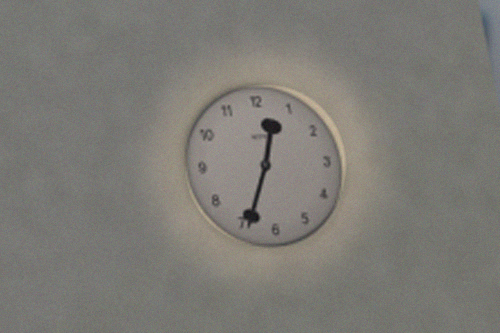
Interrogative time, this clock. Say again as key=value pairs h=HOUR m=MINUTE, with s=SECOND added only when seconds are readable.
h=12 m=34
